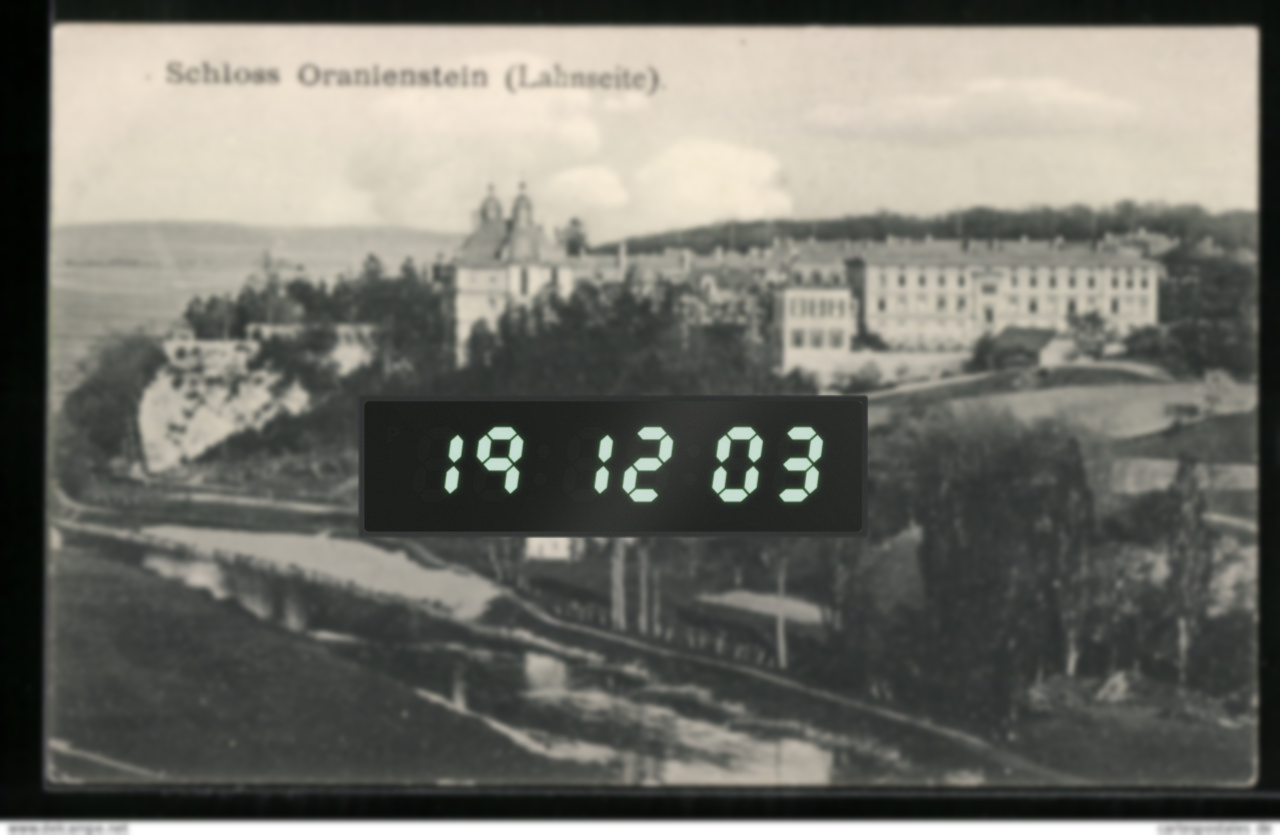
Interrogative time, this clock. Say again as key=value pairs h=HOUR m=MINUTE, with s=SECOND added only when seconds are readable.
h=19 m=12 s=3
